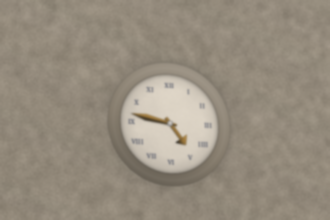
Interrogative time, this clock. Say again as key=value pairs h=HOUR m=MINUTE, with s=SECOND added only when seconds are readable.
h=4 m=47
